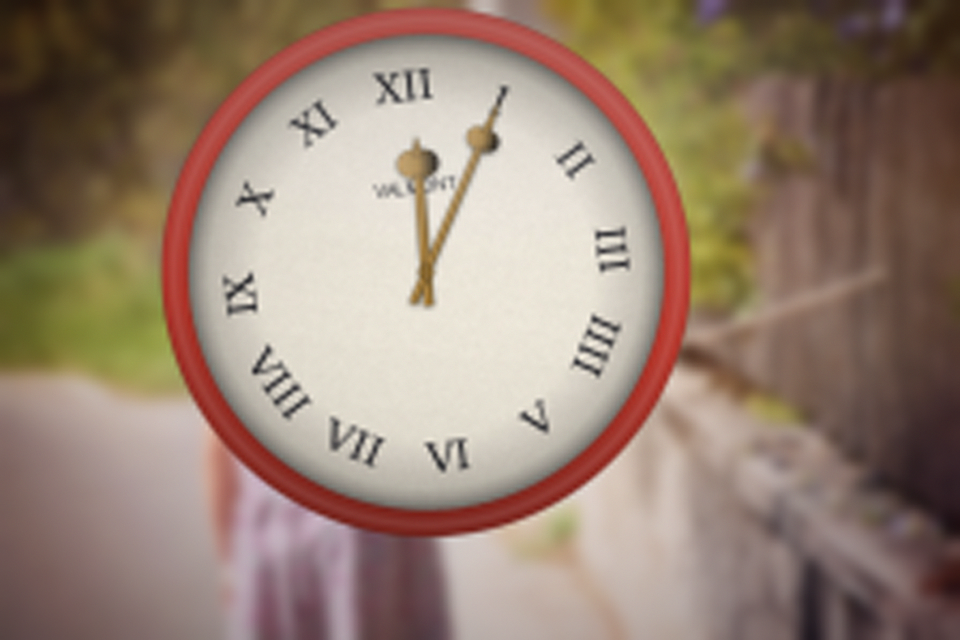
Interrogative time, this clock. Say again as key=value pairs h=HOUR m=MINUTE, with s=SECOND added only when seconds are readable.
h=12 m=5
